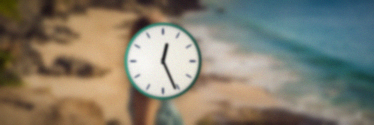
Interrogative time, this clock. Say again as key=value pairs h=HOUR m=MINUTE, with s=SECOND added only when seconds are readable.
h=12 m=26
